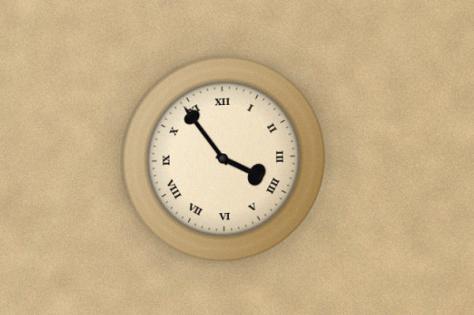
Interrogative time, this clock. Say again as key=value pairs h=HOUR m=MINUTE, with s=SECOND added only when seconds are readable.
h=3 m=54
